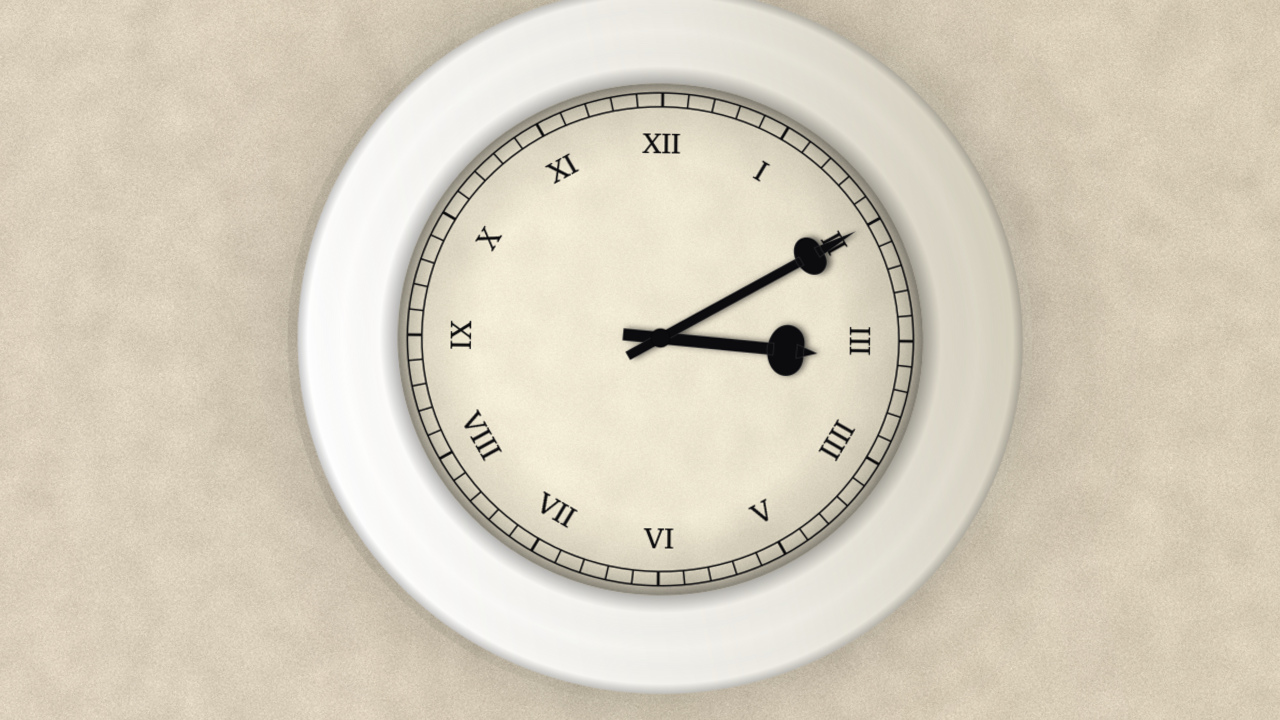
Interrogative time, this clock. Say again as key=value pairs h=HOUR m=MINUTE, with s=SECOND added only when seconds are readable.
h=3 m=10
